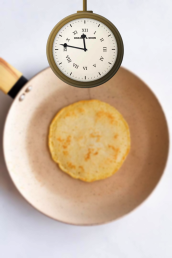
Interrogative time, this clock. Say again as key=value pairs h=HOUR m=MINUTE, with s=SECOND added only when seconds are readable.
h=11 m=47
